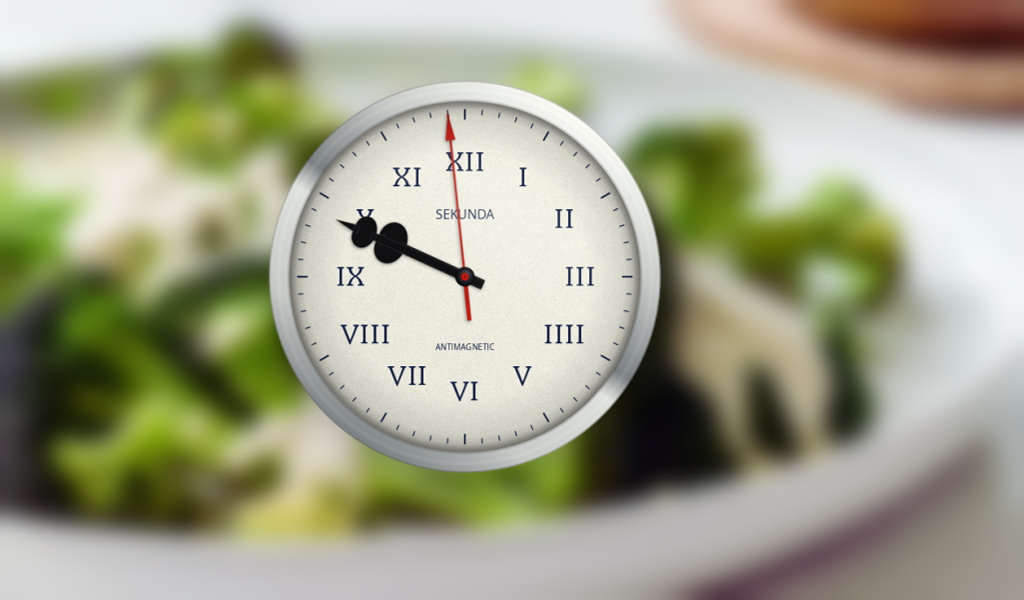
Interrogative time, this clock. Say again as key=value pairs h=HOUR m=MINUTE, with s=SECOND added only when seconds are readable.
h=9 m=48 s=59
